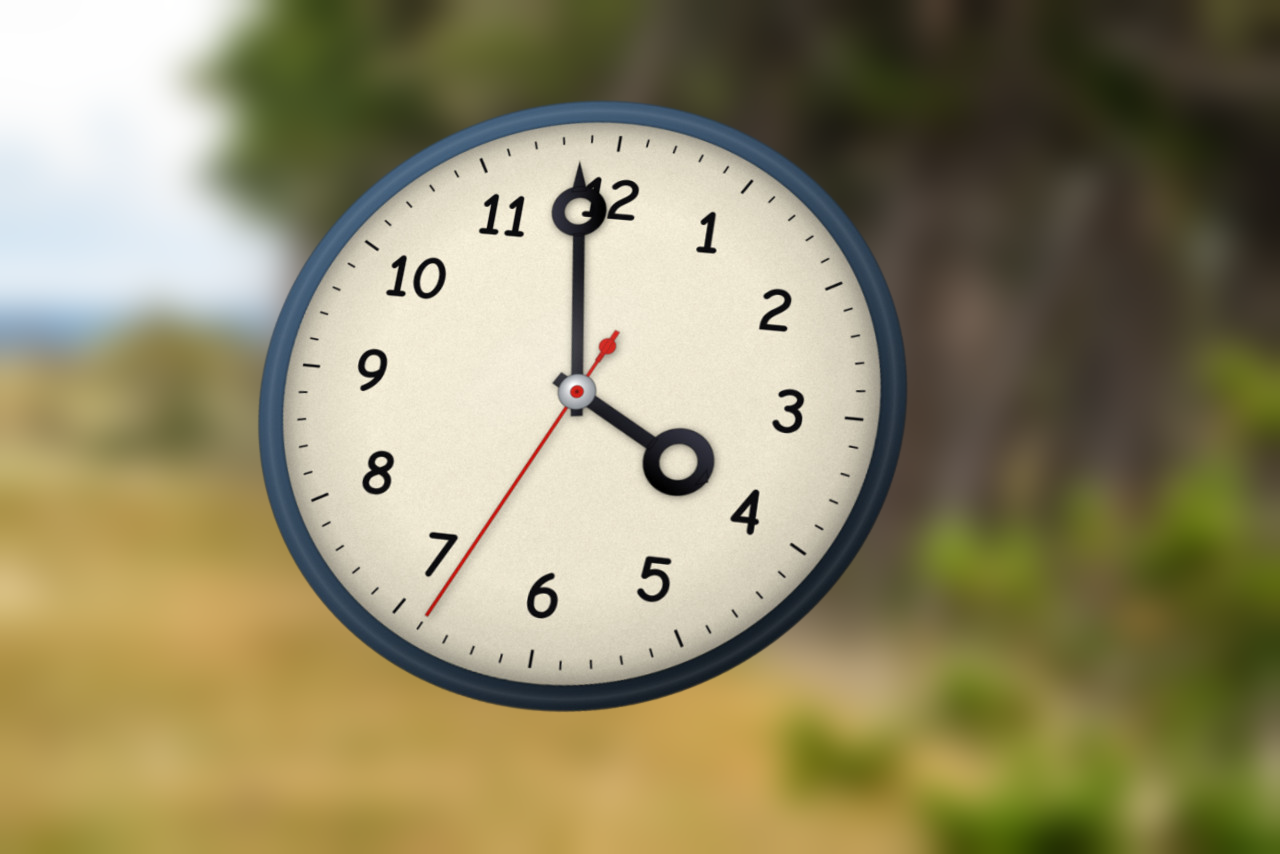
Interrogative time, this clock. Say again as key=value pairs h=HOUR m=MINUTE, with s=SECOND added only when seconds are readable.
h=3 m=58 s=34
